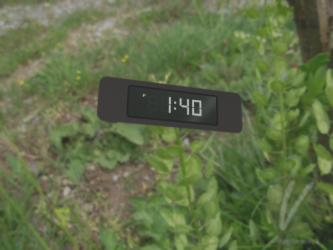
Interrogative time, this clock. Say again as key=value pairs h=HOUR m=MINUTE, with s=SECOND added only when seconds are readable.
h=1 m=40
